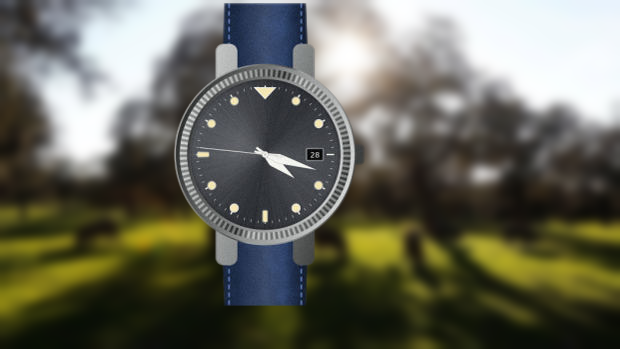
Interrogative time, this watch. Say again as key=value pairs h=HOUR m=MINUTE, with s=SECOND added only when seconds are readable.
h=4 m=17 s=46
